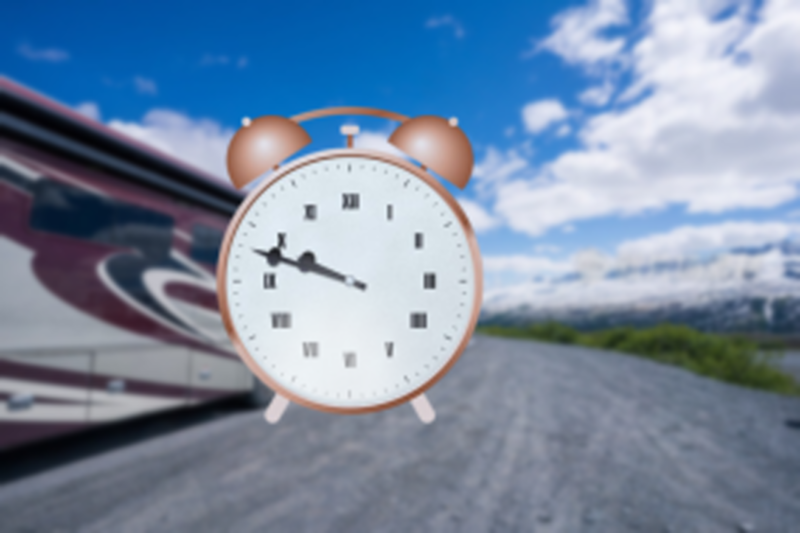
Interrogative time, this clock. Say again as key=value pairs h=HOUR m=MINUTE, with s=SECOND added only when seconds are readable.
h=9 m=48
